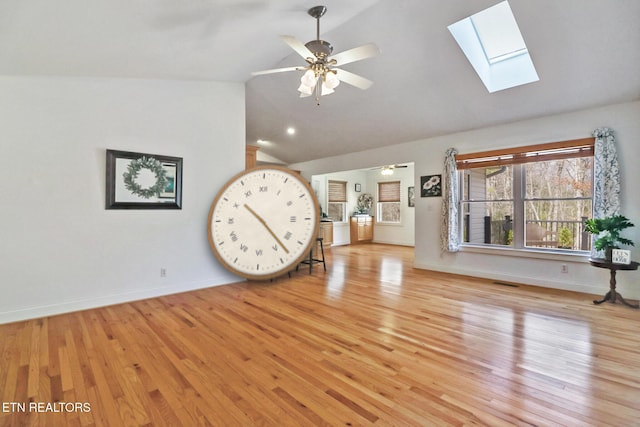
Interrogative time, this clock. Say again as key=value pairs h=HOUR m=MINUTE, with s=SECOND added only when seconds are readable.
h=10 m=23
